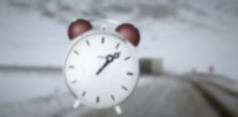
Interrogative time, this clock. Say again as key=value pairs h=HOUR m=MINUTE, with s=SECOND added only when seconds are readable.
h=1 m=7
